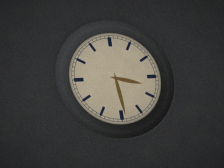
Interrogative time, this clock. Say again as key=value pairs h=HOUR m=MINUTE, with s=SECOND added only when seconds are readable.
h=3 m=29
